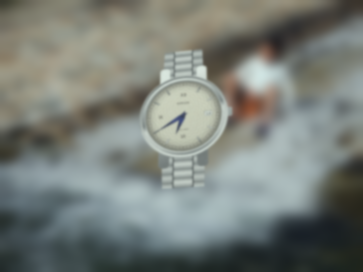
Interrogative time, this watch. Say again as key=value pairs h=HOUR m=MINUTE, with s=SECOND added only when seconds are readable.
h=6 m=40
